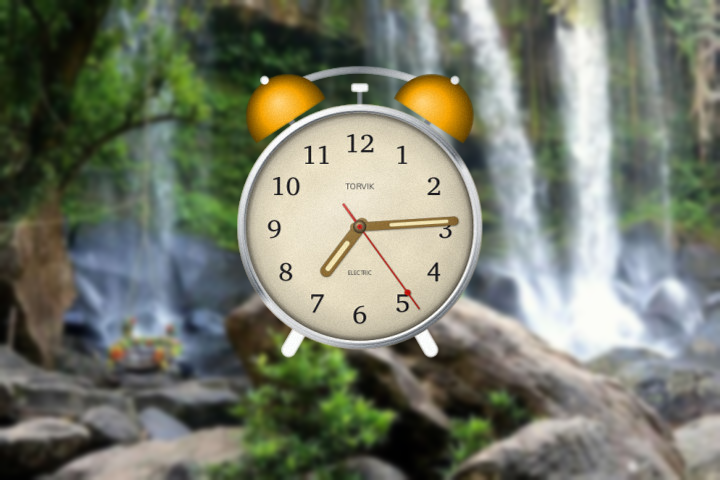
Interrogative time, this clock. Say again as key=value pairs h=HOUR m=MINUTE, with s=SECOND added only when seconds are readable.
h=7 m=14 s=24
